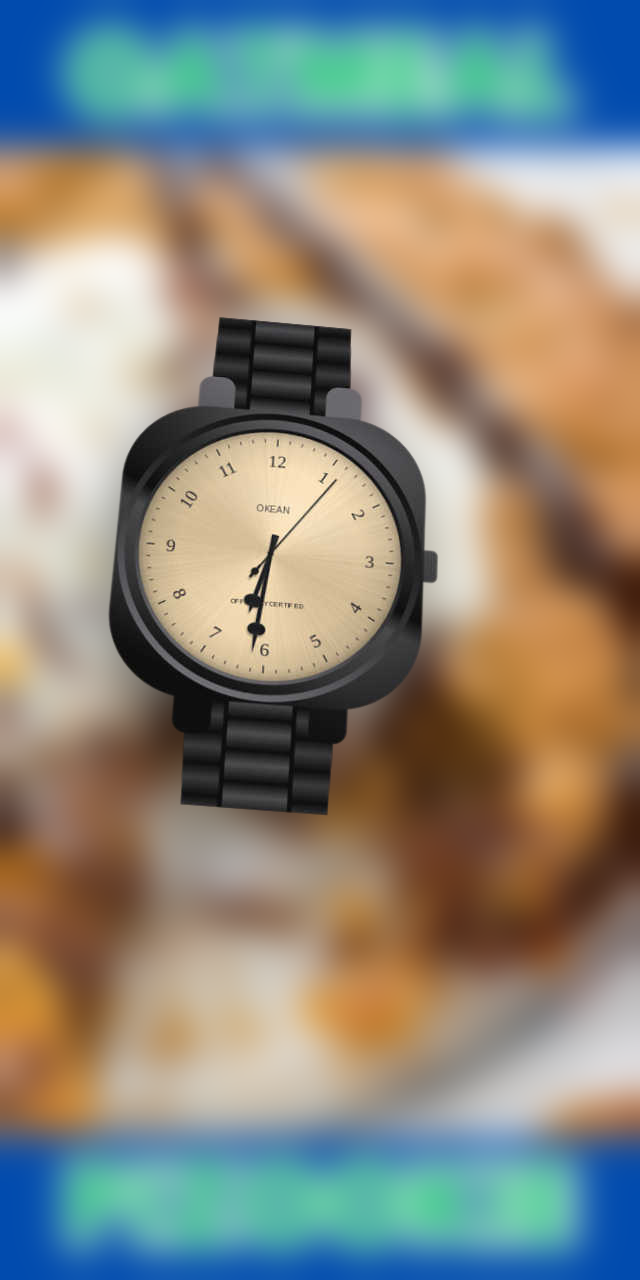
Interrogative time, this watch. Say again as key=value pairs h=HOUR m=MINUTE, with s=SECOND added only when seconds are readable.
h=6 m=31 s=6
